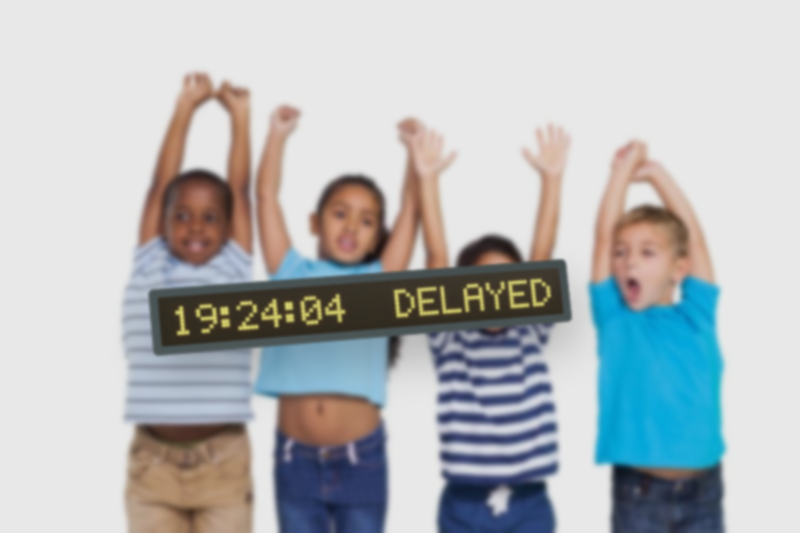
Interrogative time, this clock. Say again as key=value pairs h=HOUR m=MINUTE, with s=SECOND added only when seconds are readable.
h=19 m=24 s=4
